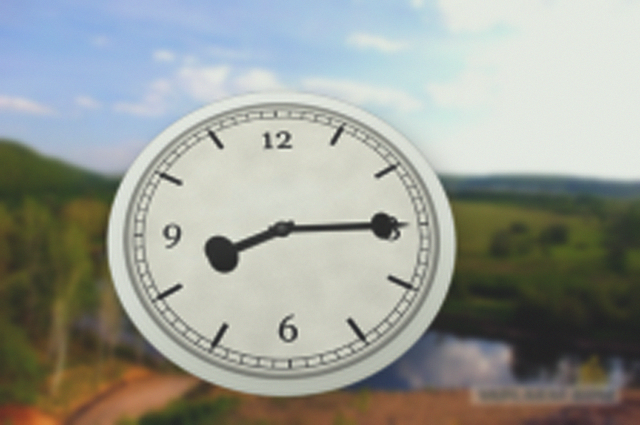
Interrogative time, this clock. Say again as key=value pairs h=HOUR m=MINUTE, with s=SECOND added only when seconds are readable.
h=8 m=15
